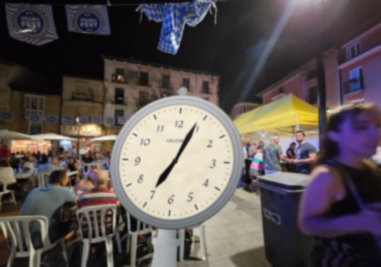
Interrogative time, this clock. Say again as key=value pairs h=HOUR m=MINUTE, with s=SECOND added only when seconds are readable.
h=7 m=4
